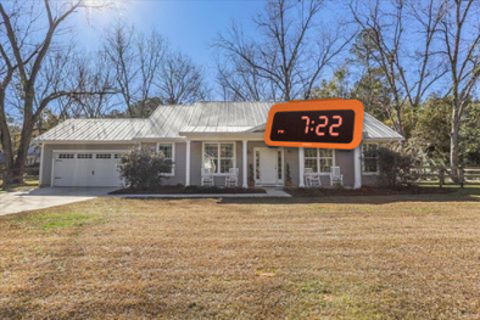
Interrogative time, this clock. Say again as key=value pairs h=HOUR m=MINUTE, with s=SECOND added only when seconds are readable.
h=7 m=22
